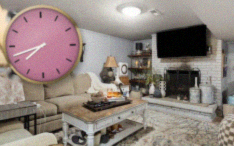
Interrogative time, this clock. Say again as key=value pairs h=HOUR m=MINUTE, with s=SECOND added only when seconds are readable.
h=7 m=42
